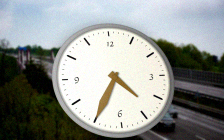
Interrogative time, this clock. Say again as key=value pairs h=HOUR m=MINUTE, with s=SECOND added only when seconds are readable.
h=4 m=35
